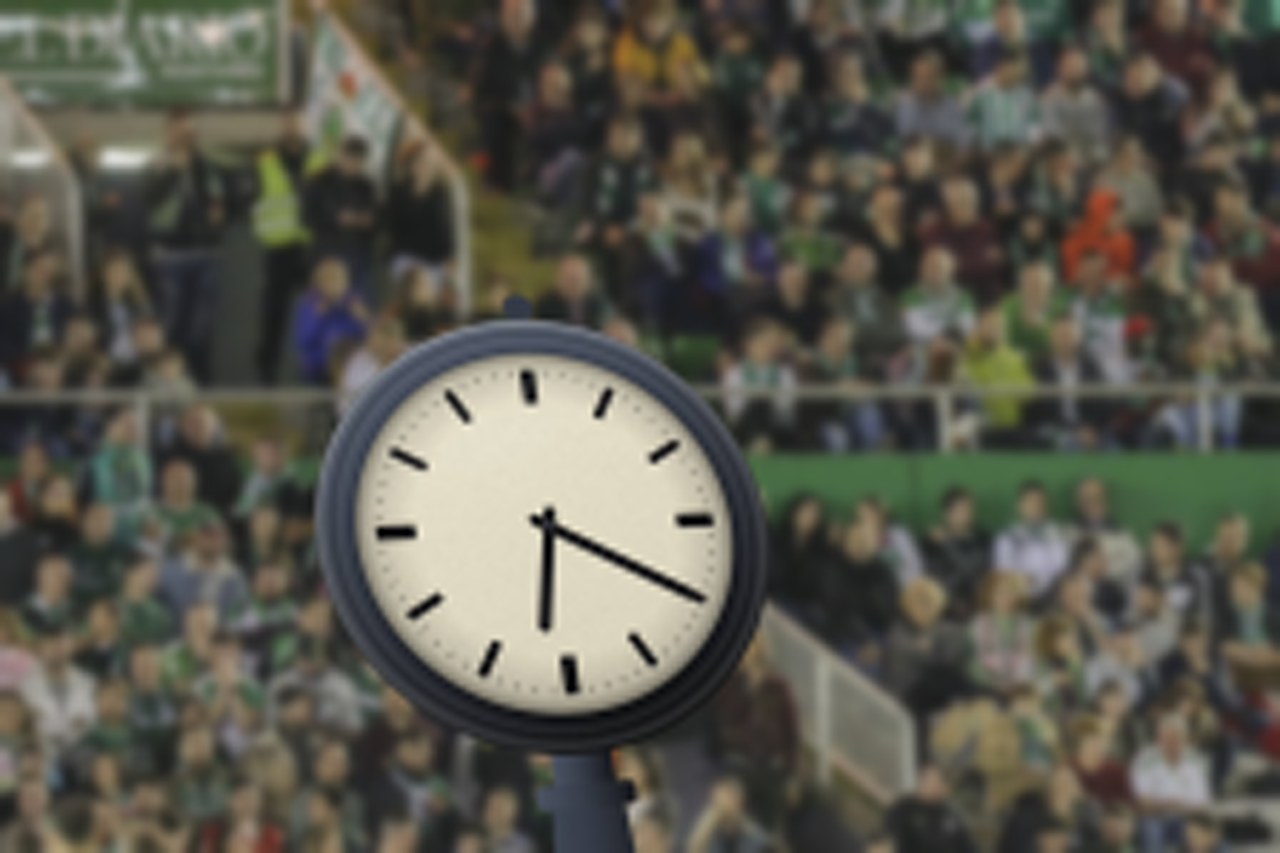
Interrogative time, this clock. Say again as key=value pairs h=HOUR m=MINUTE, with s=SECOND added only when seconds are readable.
h=6 m=20
